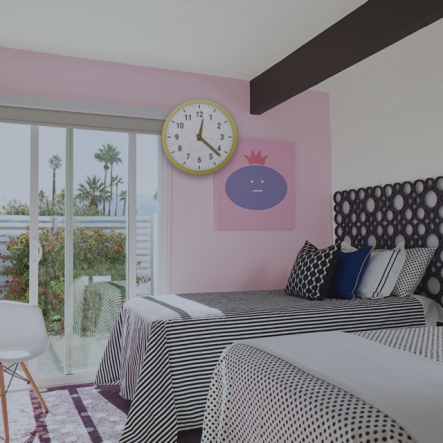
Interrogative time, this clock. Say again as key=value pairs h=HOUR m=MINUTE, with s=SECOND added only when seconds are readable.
h=12 m=22
